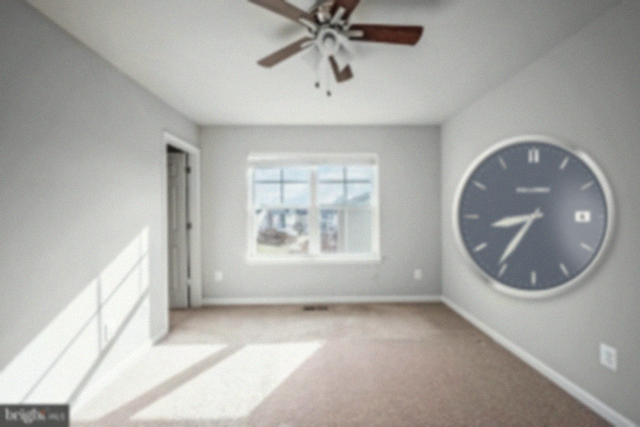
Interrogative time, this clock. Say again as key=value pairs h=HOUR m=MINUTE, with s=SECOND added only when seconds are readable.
h=8 m=36
